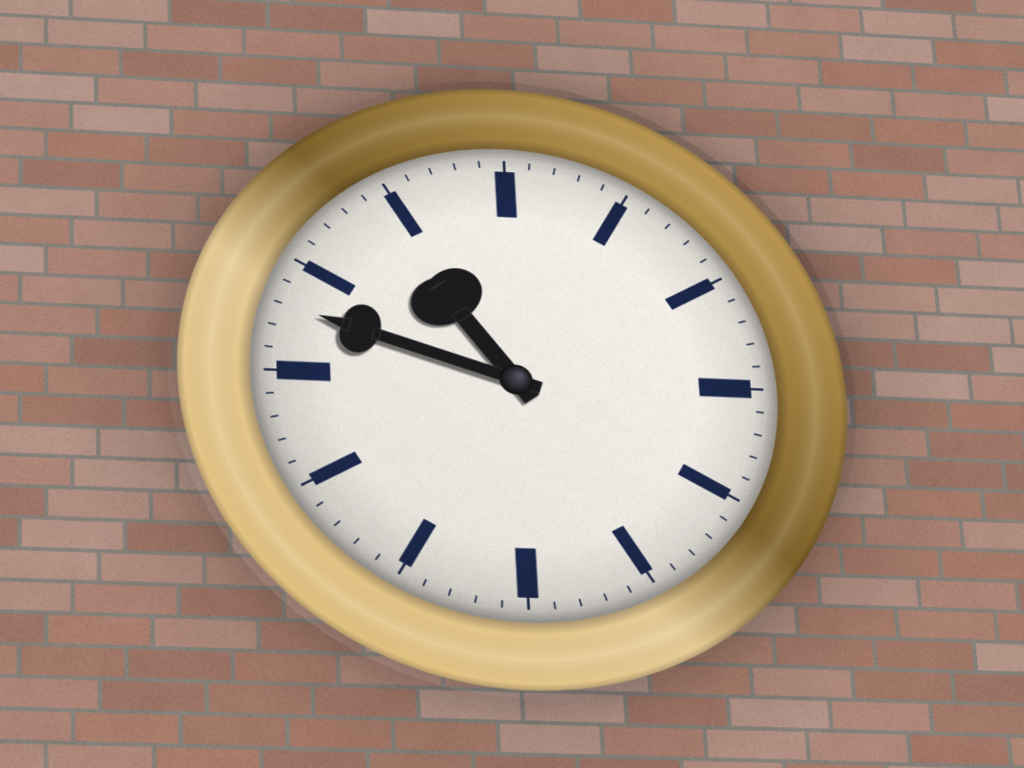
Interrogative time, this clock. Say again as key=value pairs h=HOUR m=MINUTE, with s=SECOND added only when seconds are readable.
h=10 m=48
